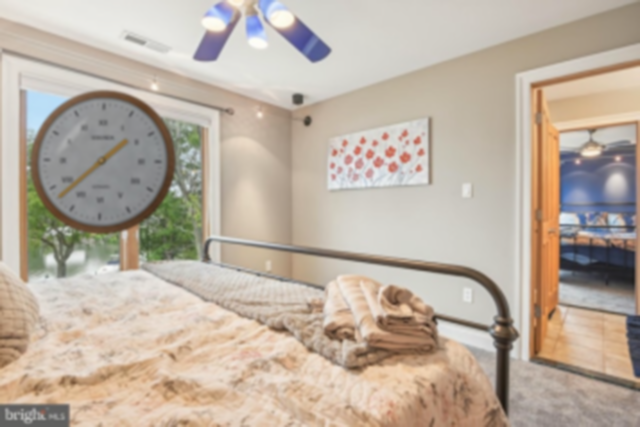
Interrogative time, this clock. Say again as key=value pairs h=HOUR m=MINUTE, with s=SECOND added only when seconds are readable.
h=1 m=38
